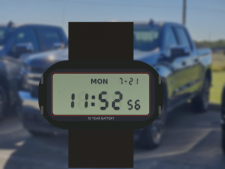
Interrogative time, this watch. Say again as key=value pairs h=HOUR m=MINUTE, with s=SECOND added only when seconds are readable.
h=11 m=52 s=56
